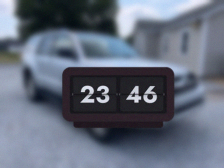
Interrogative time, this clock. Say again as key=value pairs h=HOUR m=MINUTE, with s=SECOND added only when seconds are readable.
h=23 m=46
